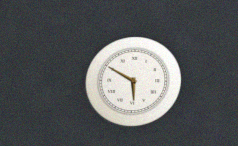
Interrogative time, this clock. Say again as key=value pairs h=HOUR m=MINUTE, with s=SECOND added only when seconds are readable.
h=5 m=50
